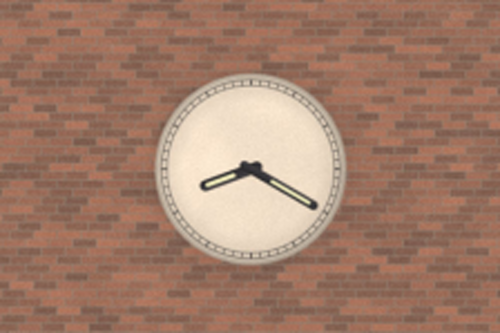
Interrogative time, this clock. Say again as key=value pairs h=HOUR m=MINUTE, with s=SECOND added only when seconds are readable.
h=8 m=20
